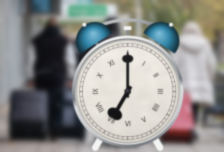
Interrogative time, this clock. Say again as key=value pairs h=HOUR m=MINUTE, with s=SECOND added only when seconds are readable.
h=7 m=0
